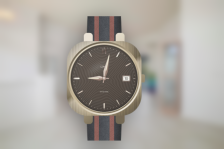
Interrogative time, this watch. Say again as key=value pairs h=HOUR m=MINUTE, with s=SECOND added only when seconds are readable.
h=9 m=2
